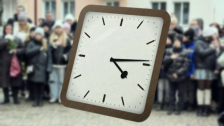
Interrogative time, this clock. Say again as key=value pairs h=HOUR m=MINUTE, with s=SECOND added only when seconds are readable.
h=4 m=14
